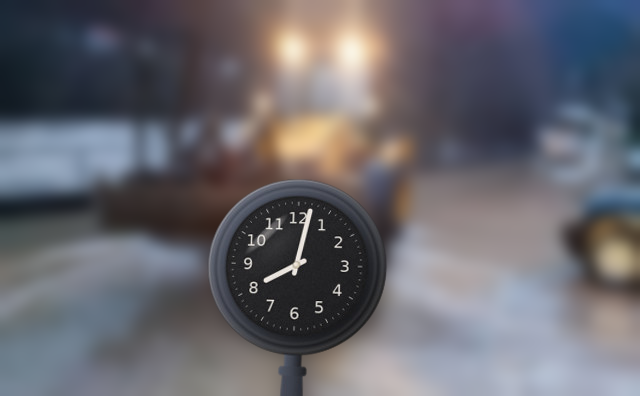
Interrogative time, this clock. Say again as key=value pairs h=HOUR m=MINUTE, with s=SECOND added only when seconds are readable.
h=8 m=2
